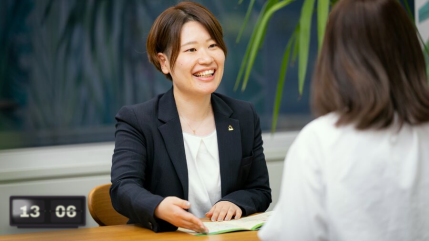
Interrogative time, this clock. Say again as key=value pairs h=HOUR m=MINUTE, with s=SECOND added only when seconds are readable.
h=13 m=6
